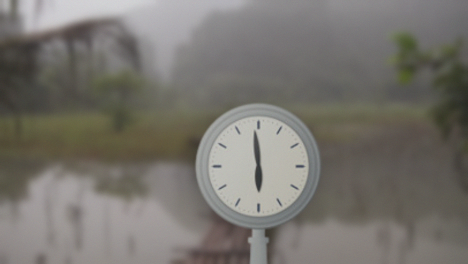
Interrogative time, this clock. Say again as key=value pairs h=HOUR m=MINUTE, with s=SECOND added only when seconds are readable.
h=5 m=59
